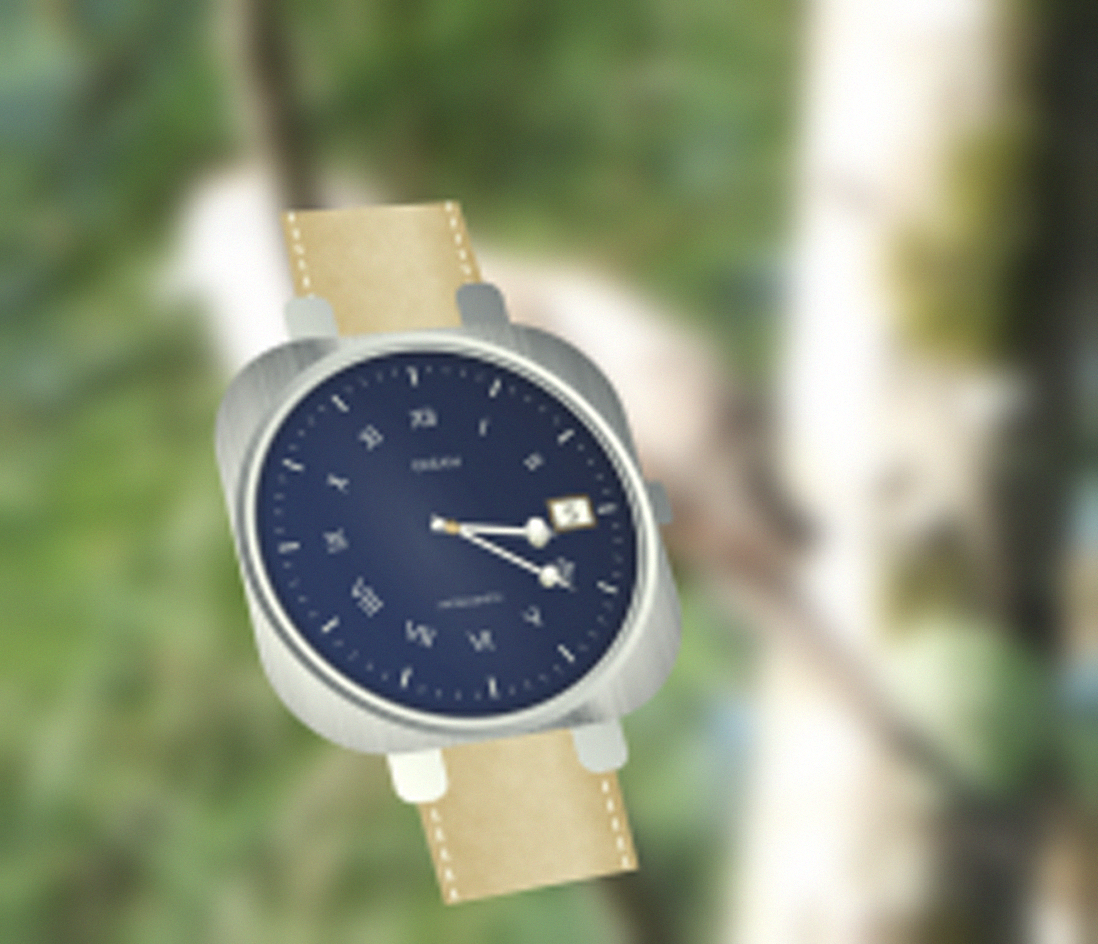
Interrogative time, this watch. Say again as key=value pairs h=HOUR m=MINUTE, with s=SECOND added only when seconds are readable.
h=3 m=21
